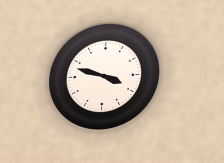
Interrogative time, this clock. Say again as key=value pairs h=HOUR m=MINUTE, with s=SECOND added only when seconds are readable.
h=3 m=48
